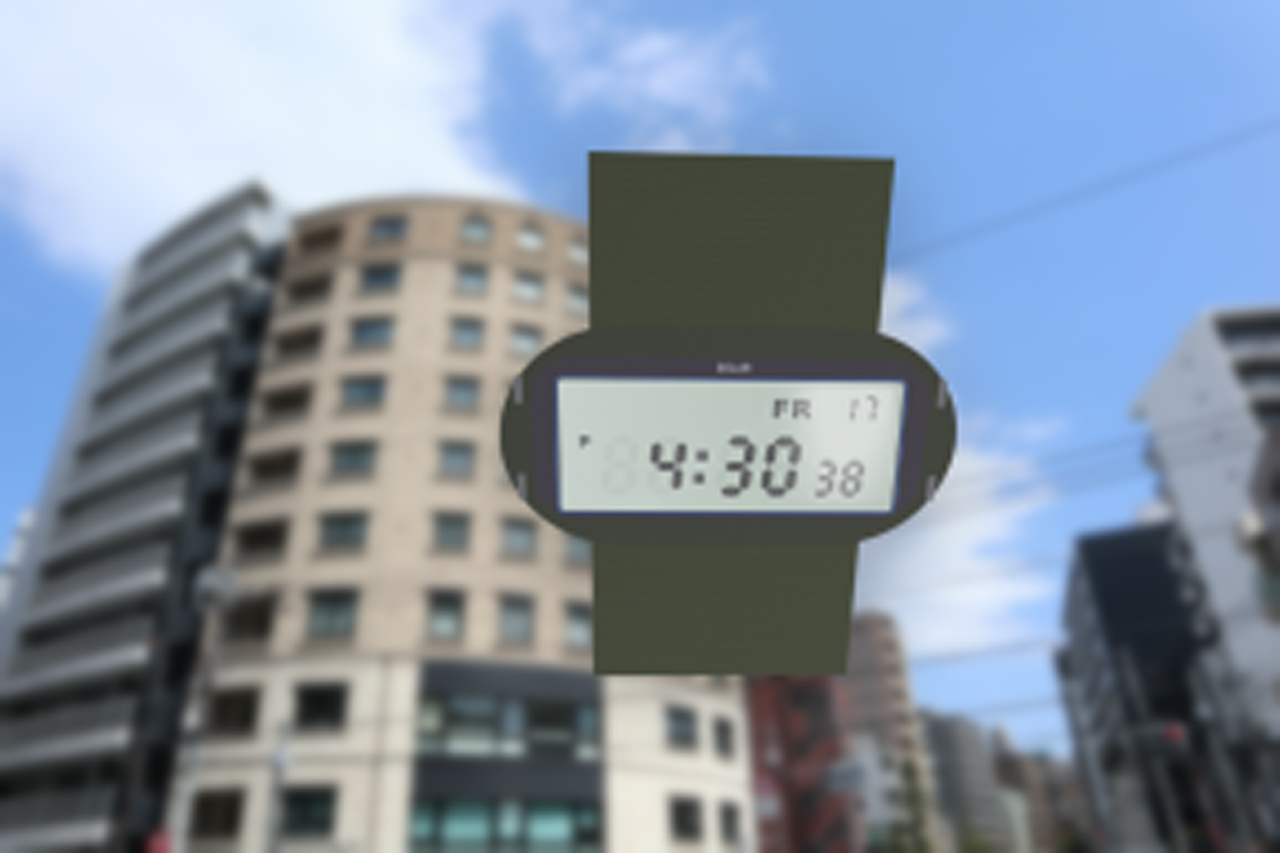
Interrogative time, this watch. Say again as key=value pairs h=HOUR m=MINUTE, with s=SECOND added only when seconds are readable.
h=4 m=30 s=38
